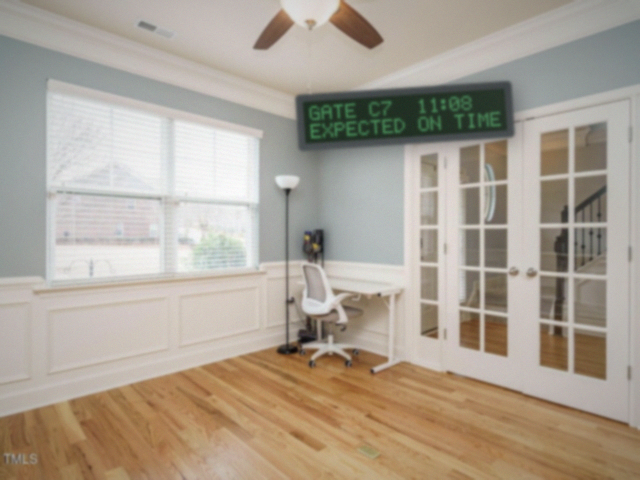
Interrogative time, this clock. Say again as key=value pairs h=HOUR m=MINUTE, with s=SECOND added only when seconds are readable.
h=11 m=8
